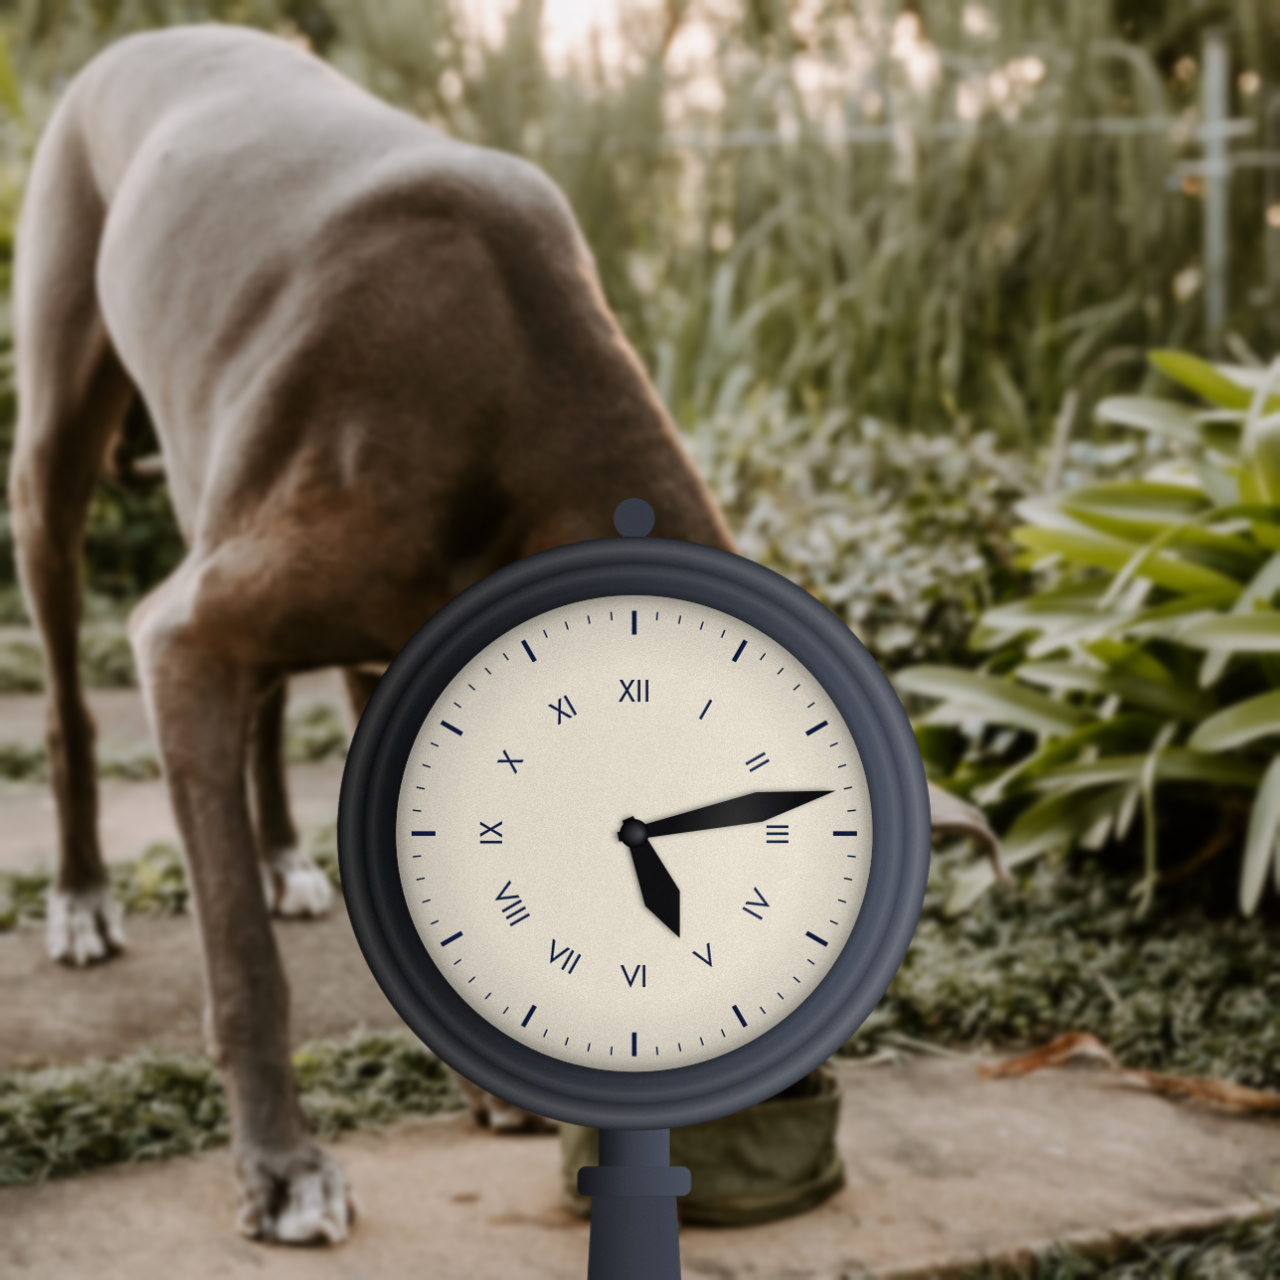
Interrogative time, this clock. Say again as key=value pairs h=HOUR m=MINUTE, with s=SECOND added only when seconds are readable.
h=5 m=13
